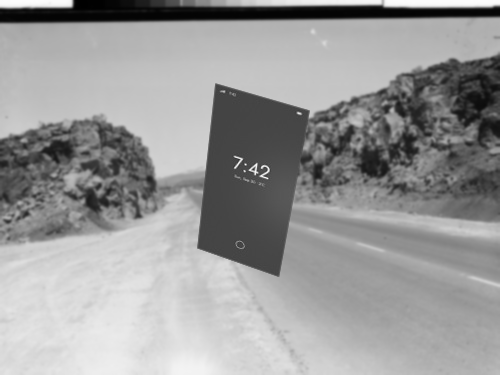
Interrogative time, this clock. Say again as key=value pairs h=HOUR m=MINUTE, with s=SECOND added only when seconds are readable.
h=7 m=42
